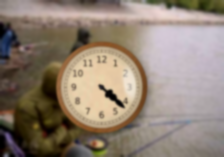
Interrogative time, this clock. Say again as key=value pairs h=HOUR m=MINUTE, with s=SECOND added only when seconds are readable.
h=4 m=22
